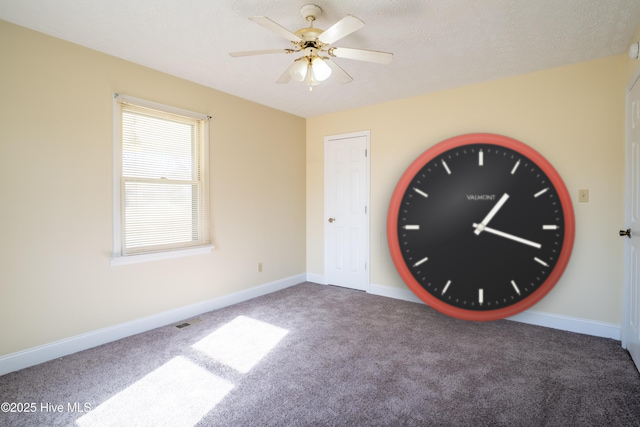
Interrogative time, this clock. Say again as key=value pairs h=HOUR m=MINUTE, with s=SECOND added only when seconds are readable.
h=1 m=18
